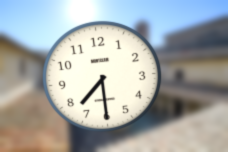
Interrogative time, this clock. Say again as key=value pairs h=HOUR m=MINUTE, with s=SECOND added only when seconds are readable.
h=7 m=30
